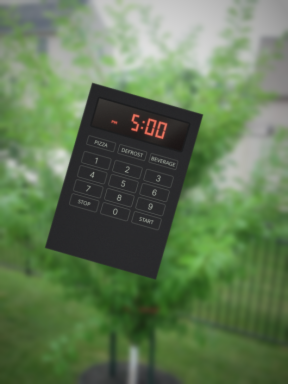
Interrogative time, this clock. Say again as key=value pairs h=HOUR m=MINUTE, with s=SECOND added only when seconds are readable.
h=5 m=0
